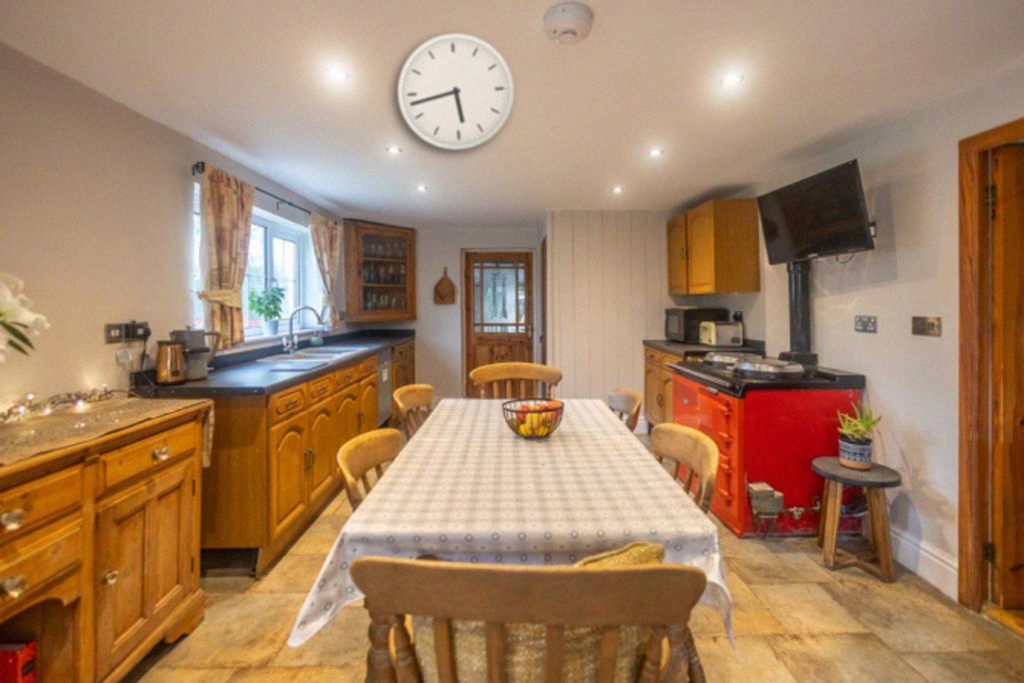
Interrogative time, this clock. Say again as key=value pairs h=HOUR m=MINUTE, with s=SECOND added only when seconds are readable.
h=5 m=43
